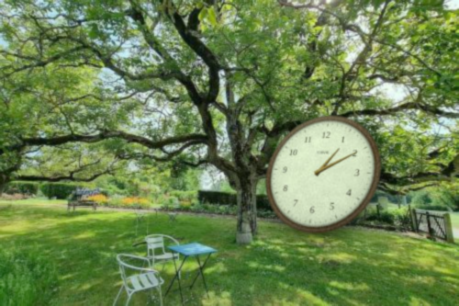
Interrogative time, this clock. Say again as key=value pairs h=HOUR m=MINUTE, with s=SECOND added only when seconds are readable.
h=1 m=10
